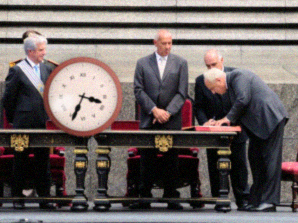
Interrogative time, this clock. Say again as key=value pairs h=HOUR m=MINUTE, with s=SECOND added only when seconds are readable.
h=3 m=34
